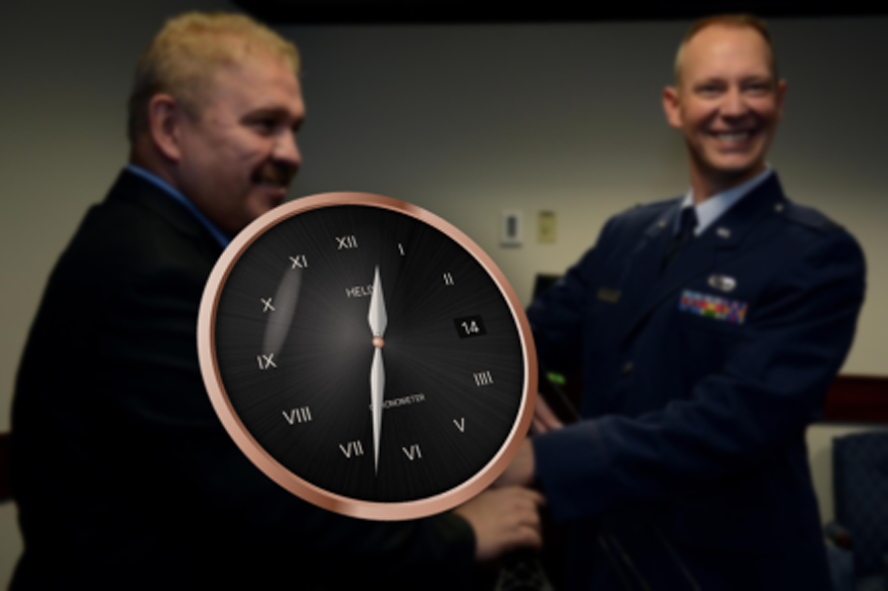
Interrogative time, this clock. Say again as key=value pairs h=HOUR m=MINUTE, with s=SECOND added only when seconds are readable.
h=12 m=33
